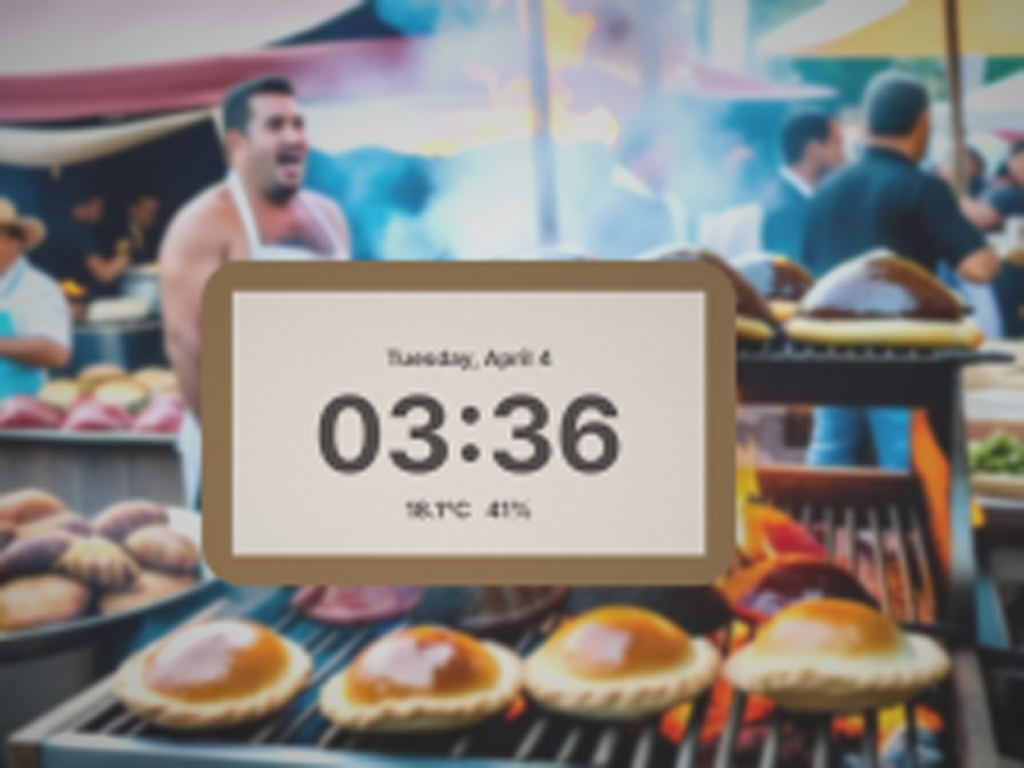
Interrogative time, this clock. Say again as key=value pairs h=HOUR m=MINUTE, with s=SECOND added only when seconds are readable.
h=3 m=36
